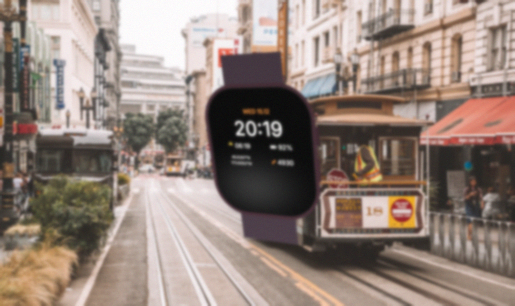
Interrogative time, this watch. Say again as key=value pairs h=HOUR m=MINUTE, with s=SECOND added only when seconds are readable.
h=20 m=19
